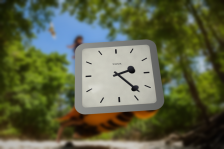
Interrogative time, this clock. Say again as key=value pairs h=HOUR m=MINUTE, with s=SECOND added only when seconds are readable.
h=2 m=23
